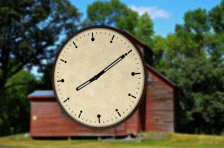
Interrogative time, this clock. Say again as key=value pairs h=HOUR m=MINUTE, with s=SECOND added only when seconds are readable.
h=8 m=10
